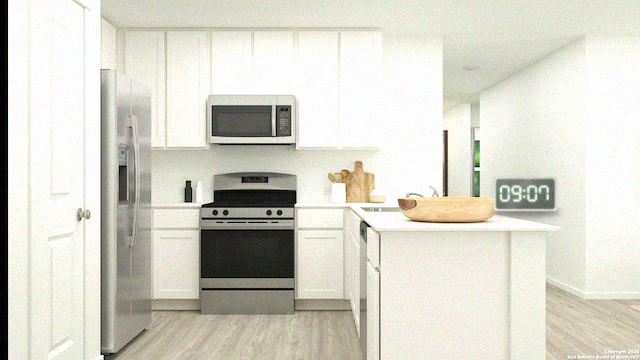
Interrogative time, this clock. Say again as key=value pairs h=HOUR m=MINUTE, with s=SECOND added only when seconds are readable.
h=9 m=7
